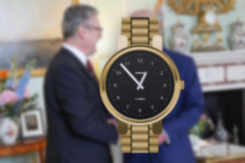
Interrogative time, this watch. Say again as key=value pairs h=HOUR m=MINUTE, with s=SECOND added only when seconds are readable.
h=12 m=53
